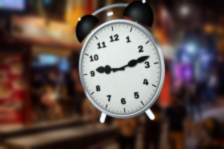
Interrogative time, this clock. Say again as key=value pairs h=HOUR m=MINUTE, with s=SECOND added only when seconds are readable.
h=9 m=13
